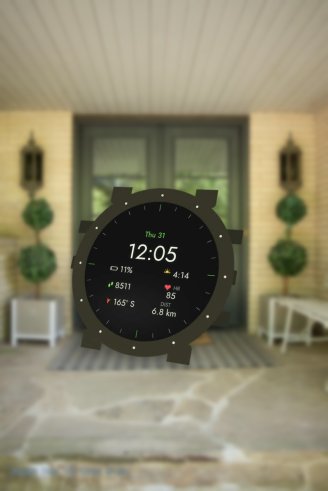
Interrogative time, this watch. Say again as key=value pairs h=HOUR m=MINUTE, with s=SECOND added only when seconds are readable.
h=12 m=5
